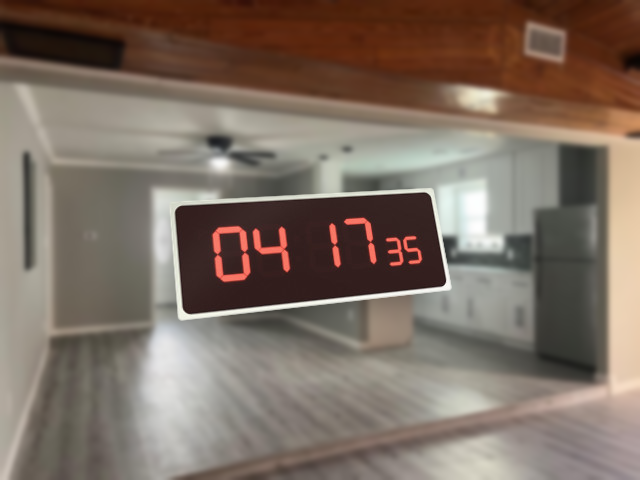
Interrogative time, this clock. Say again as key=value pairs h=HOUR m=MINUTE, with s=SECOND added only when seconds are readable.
h=4 m=17 s=35
